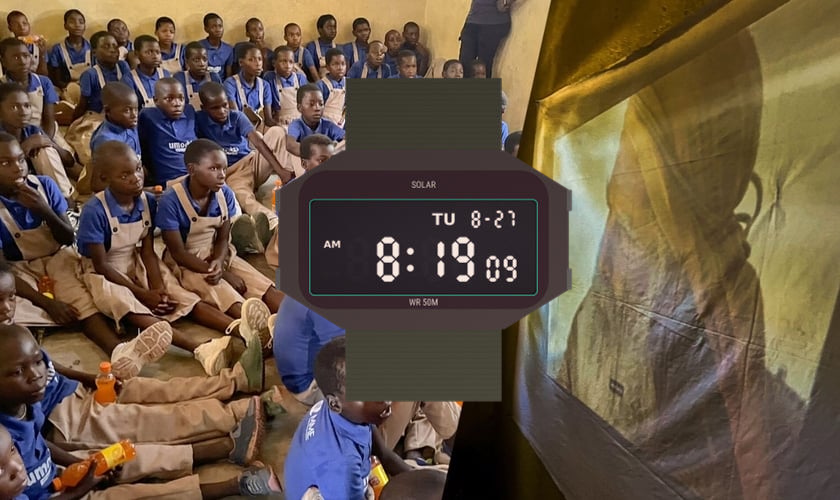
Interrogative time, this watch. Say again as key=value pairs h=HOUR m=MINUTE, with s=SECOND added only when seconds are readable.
h=8 m=19 s=9
